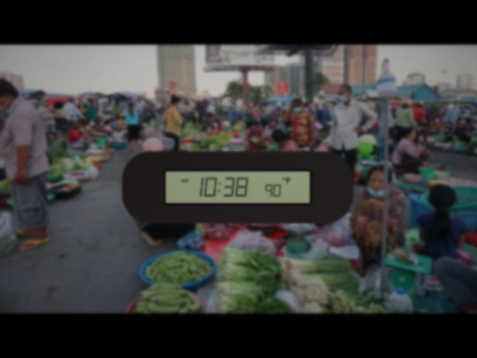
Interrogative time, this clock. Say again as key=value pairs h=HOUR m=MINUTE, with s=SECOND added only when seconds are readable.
h=10 m=38
